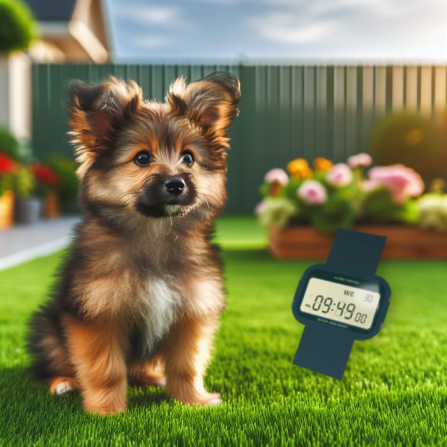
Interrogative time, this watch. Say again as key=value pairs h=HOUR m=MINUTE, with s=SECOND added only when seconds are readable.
h=9 m=49 s=0
